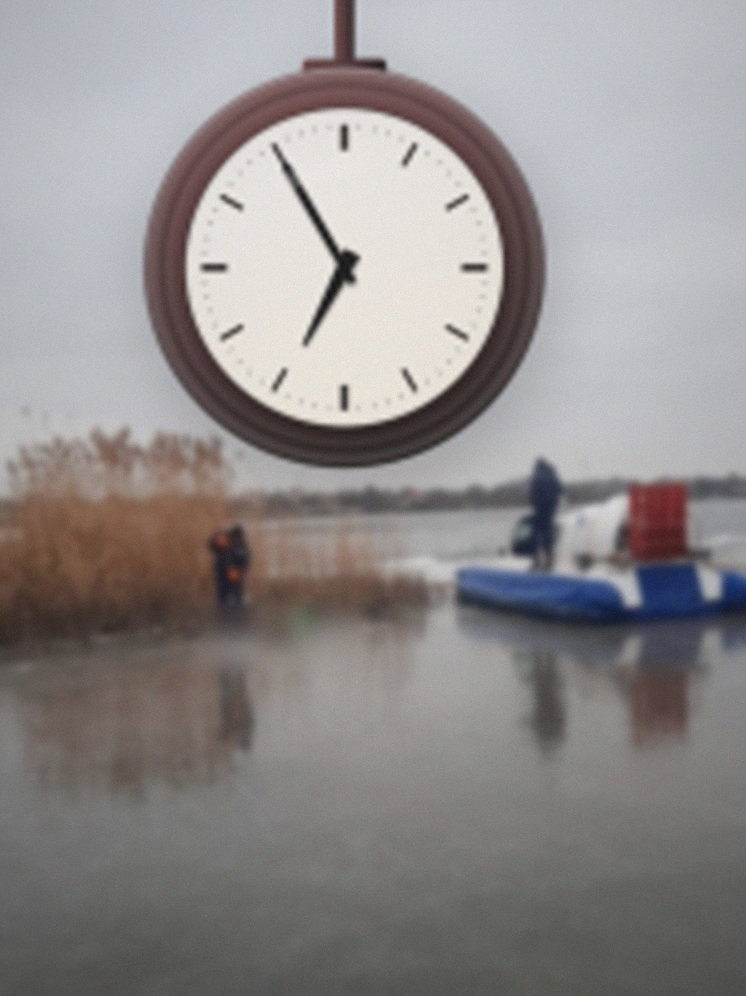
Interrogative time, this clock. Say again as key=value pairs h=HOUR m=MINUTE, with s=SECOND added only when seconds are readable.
h=6 m=55
